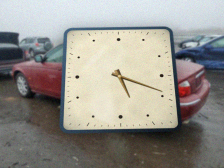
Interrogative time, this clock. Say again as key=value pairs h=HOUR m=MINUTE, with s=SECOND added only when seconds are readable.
h=5 m=19
